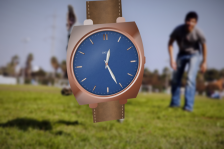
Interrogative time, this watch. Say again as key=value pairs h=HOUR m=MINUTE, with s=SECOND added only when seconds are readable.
h=12 m=26
